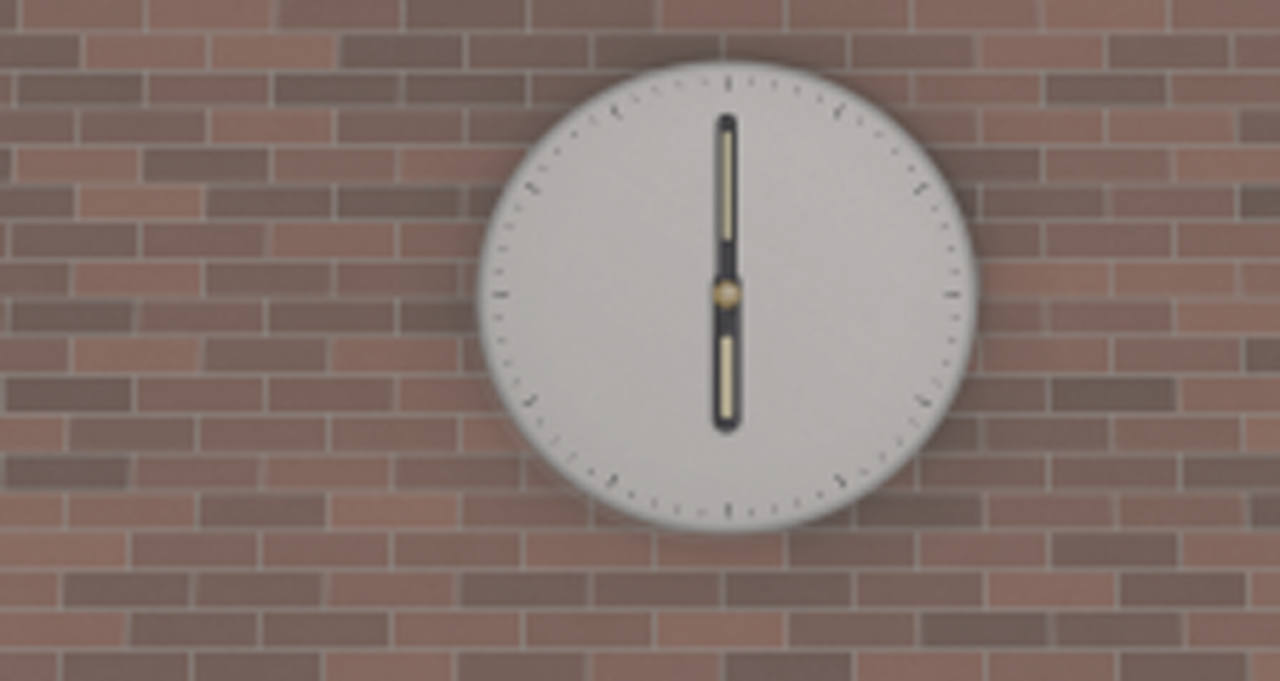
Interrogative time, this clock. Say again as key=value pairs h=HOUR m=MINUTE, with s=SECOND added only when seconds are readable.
h=6 m=0
